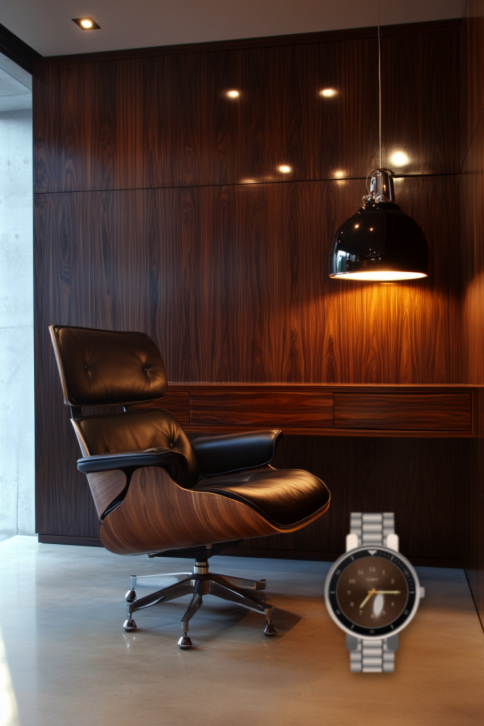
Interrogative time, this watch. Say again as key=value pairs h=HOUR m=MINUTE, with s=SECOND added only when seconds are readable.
h=7 m=15
